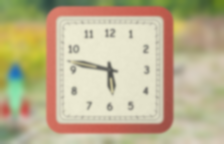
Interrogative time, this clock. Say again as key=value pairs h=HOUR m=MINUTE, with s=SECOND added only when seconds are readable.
h=5 m=47
